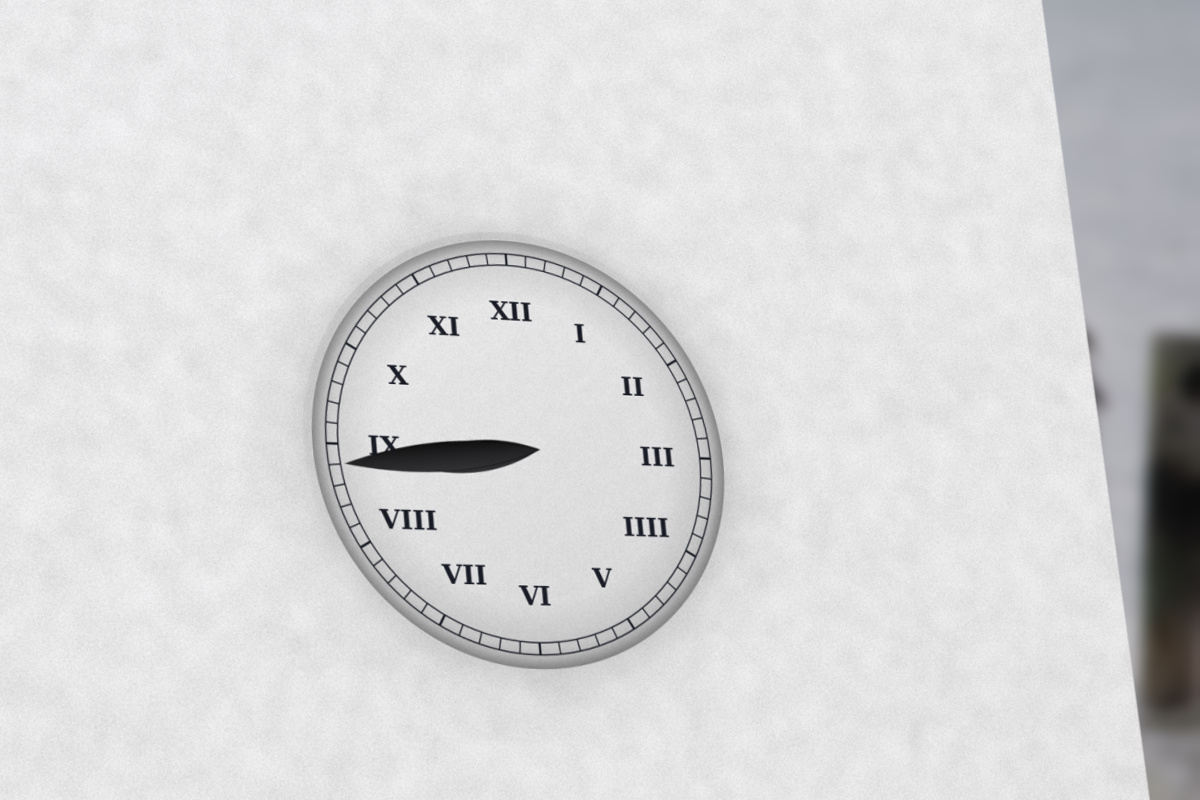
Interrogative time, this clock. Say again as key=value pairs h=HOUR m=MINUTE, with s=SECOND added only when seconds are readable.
h=8 m=44
